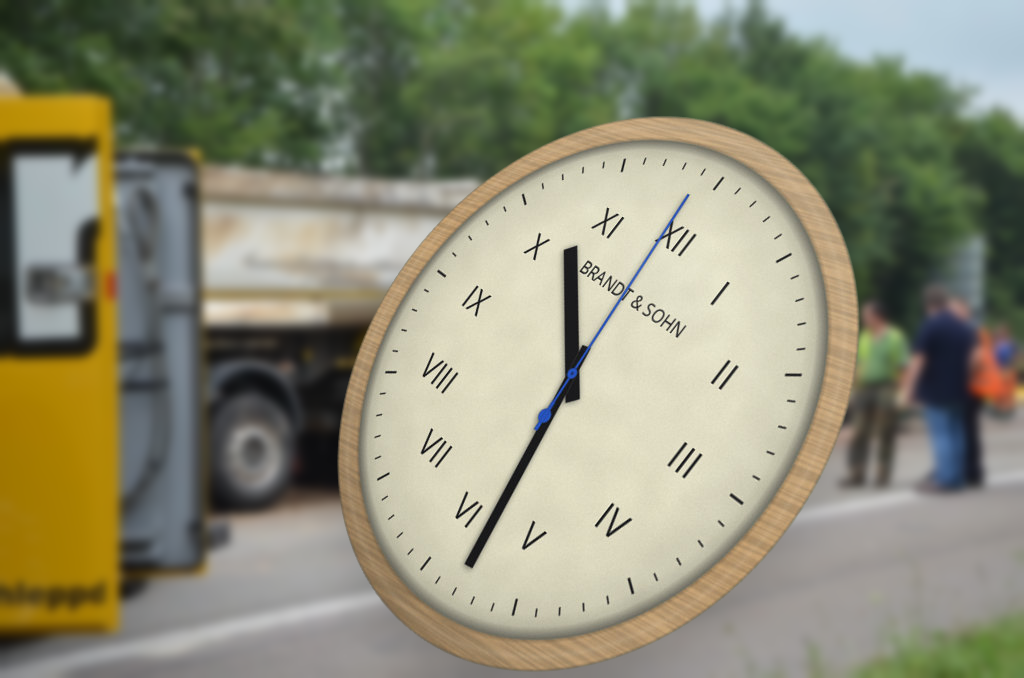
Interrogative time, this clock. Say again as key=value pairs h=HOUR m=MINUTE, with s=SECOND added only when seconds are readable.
h=10 m=27 s=59
